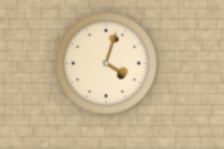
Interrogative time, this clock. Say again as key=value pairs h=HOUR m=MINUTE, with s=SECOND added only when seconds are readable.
h=4 m=3
